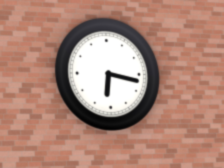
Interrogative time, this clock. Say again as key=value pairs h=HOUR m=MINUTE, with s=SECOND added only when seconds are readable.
h=6 m=17
